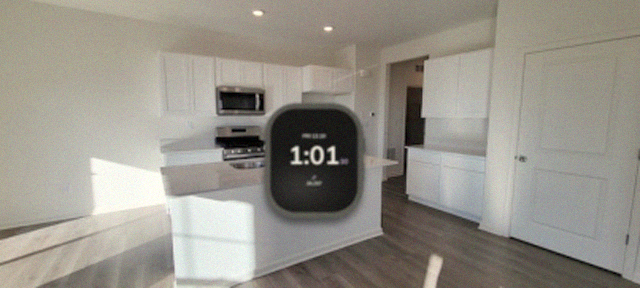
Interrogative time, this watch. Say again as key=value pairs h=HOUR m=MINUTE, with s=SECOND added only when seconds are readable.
h=1 m=1
